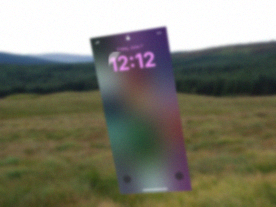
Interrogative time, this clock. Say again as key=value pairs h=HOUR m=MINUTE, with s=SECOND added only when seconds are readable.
h=12 m=12
